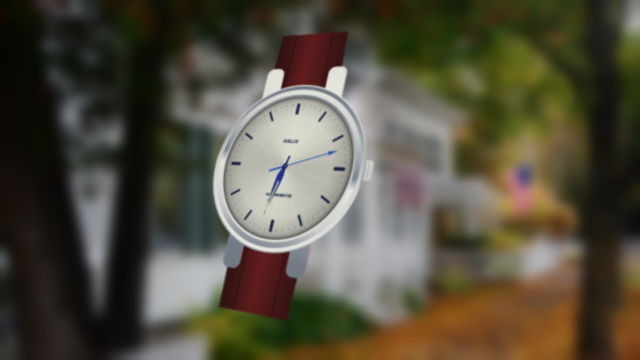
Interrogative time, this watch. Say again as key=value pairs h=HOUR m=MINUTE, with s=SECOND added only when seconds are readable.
h=6 m=32 s=12
